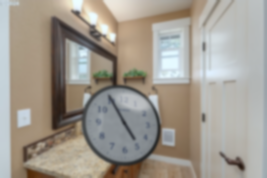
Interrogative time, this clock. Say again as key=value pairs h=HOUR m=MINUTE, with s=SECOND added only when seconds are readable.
h=4 m=55
